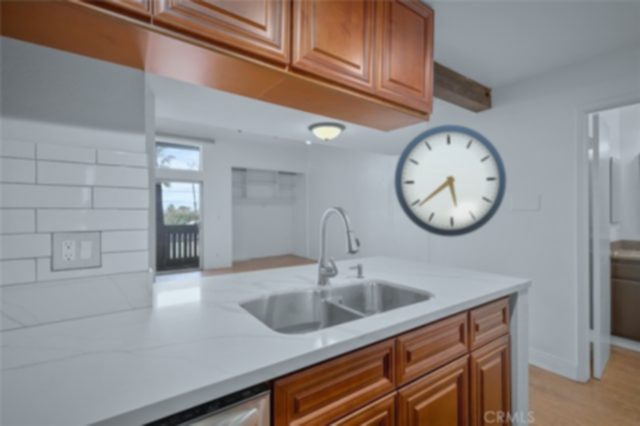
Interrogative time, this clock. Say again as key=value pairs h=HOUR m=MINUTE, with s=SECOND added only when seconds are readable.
h=5 m=39
